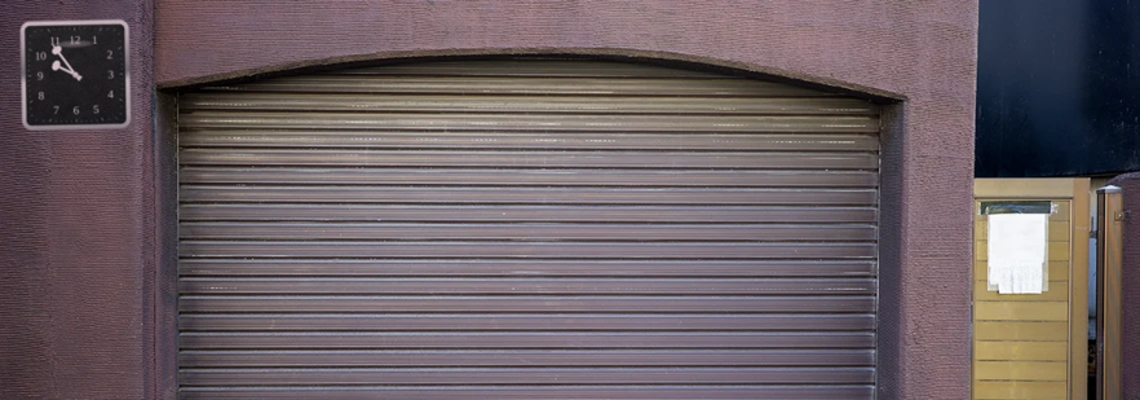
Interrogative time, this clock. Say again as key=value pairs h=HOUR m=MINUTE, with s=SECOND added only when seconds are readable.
h=9 m=54
